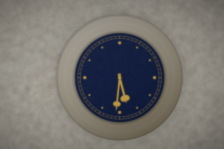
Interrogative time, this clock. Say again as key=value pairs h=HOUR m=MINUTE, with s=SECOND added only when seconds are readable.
h=5 m=31
